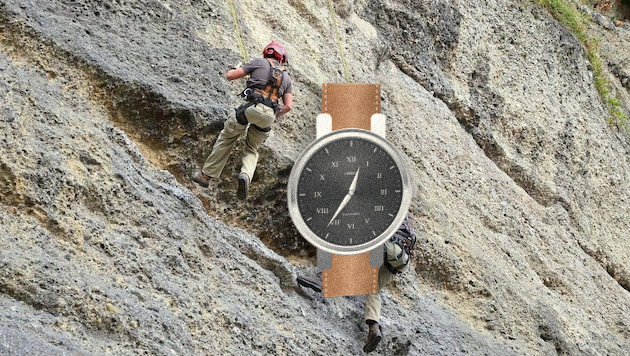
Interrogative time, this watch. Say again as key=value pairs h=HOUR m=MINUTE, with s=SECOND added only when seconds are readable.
h=12 m=36
